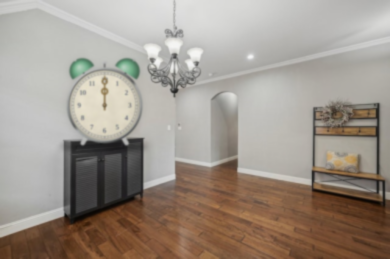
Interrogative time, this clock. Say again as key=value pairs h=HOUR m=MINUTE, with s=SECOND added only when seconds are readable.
h=12 m=0
